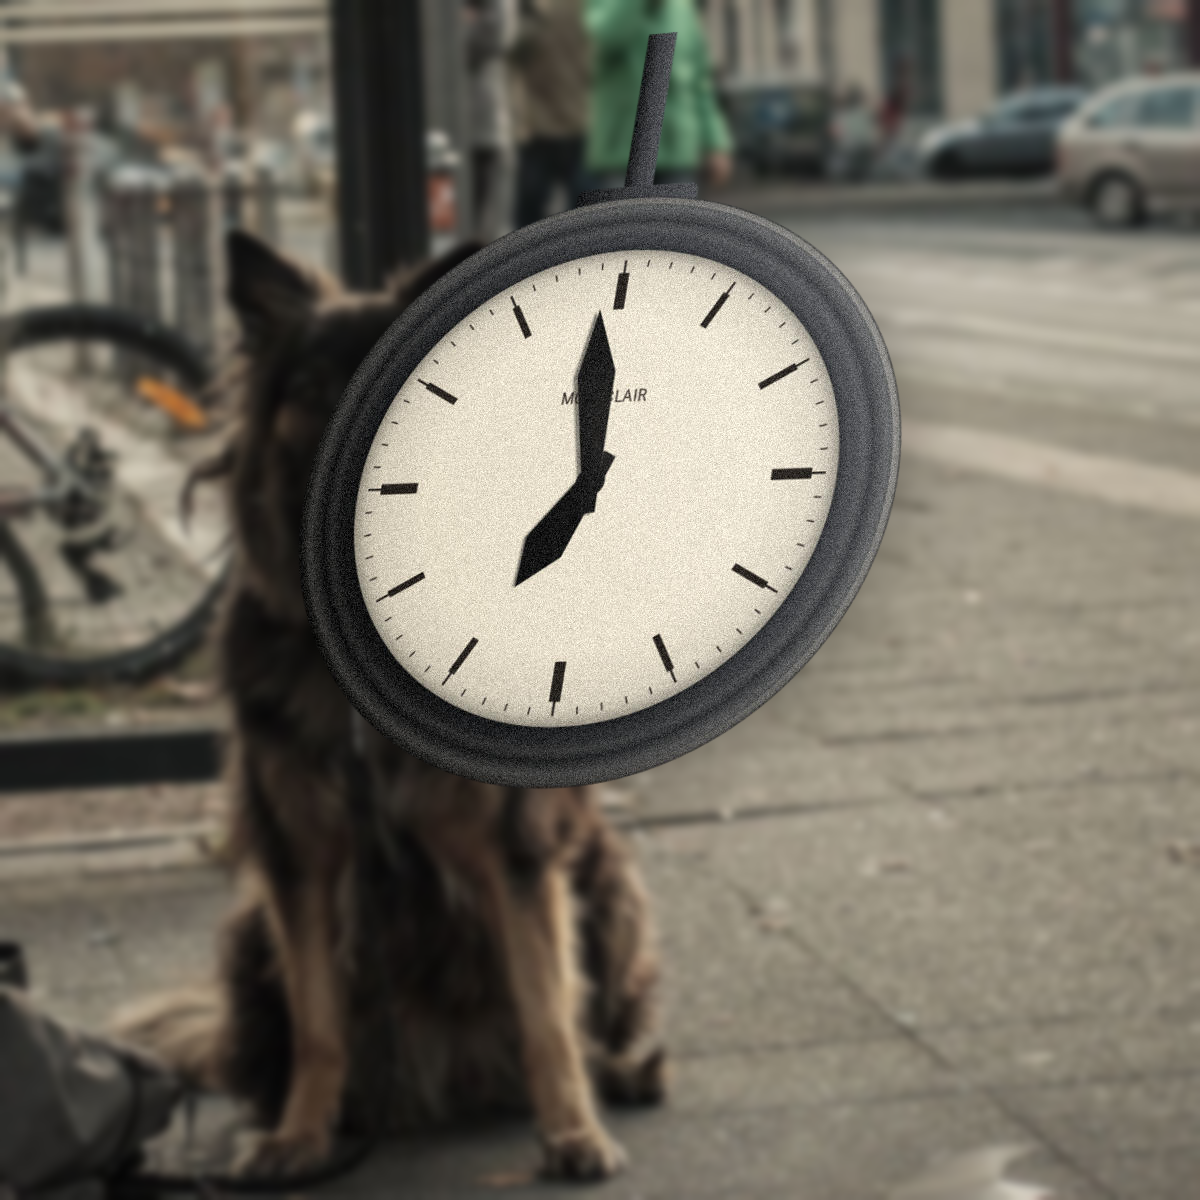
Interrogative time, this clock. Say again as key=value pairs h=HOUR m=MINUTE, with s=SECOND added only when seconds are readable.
h=6 m=59
